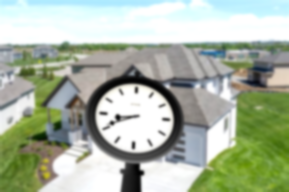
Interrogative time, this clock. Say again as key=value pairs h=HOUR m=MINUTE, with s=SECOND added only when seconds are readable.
h=8 m=41
